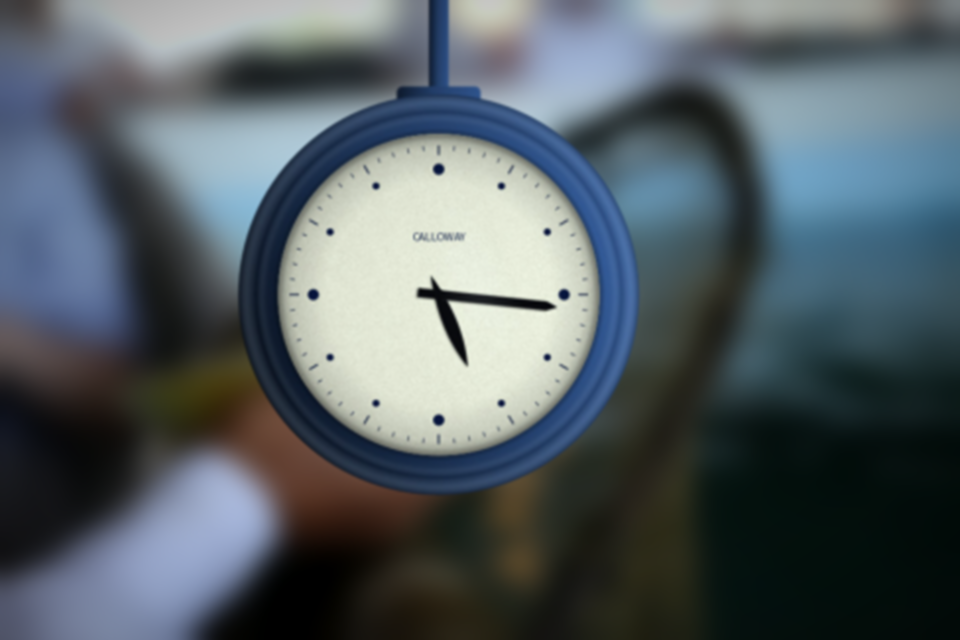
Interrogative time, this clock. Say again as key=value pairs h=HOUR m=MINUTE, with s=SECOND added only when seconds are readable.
h=5 m=16
